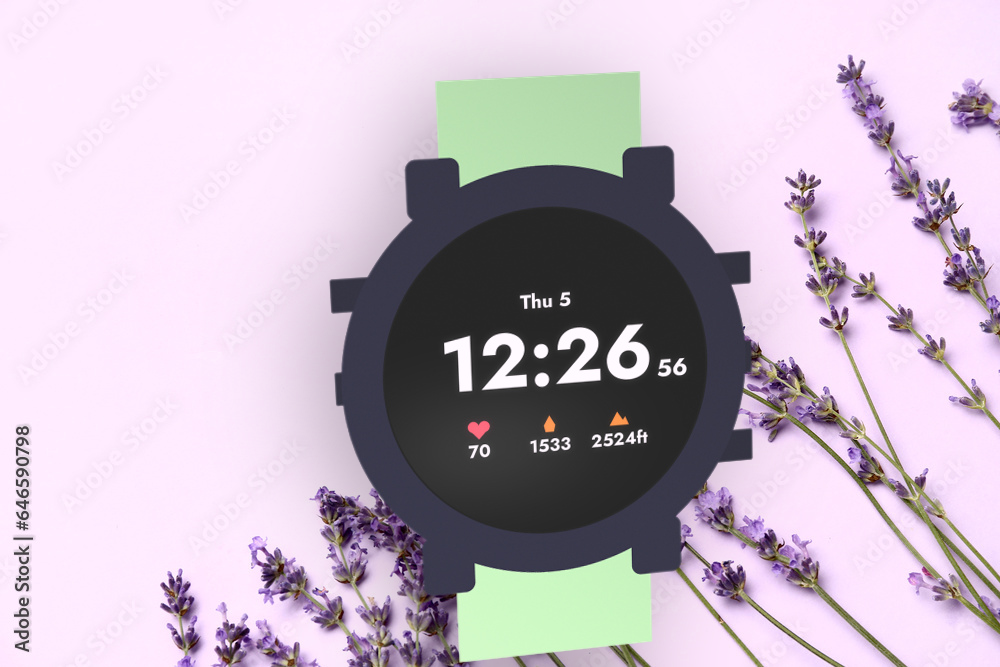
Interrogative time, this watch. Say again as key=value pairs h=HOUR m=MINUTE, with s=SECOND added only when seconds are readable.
h=12 m=26 s=56
